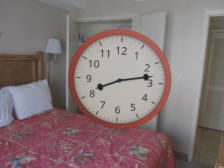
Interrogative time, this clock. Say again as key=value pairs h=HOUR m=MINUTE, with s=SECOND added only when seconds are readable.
h=8 m=13
